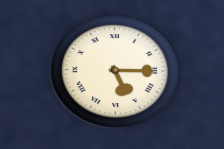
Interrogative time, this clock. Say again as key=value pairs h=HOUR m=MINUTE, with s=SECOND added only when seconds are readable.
h=5 m=15
